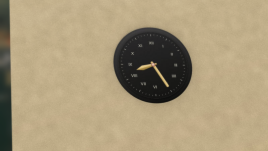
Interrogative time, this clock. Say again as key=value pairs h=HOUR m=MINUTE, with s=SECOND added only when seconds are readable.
h=8 m=25
